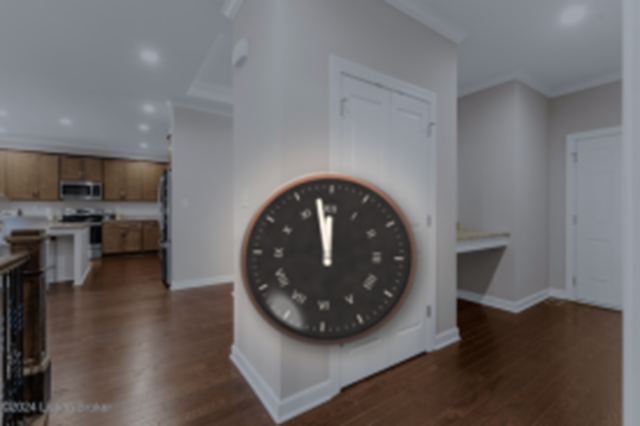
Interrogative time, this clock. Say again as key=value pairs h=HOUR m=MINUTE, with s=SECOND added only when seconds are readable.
h=11 m=58
